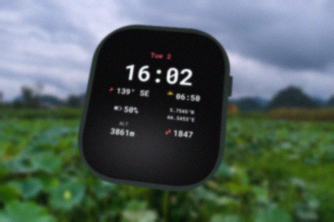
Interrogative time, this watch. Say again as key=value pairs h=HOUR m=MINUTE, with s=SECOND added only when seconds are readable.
h=16 m=2
